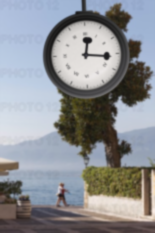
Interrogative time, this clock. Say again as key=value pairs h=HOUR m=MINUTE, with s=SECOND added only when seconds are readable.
h=12 m=16
